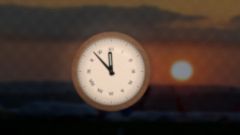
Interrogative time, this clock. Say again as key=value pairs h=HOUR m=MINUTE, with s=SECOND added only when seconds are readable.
h=11 m=53
